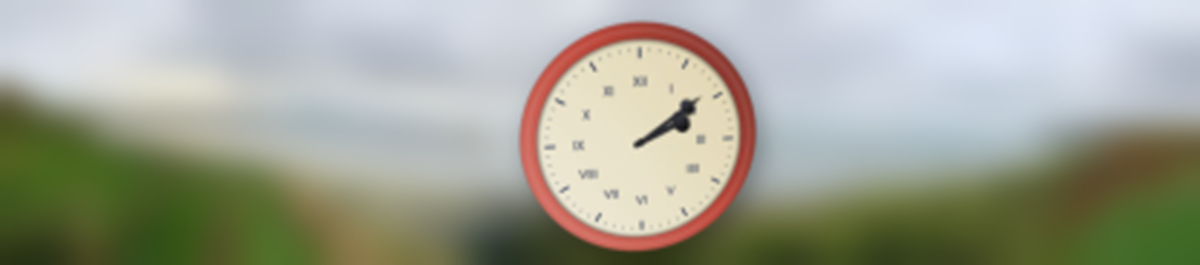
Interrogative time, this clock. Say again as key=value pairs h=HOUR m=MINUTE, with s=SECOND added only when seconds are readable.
h=2 m=9
